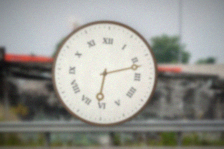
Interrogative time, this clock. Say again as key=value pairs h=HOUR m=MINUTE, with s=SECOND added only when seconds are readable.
h=6 m=12
